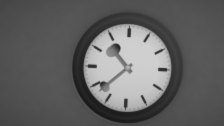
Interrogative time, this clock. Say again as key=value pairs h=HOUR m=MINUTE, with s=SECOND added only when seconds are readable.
h=10 m=38
